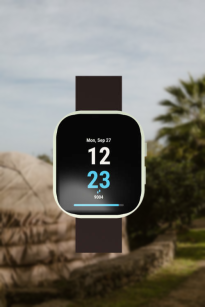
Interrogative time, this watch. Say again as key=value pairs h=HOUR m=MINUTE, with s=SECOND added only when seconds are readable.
h=12 m=23
